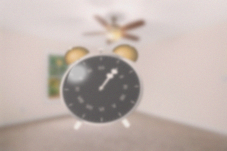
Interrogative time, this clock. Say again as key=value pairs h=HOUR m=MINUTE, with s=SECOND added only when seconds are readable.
h=1 m=6
